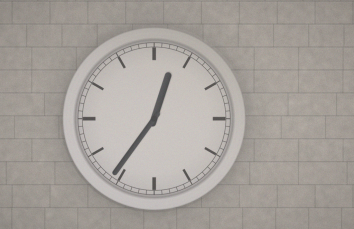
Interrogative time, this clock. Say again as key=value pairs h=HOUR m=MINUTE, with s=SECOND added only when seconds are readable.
h=12 m=36
